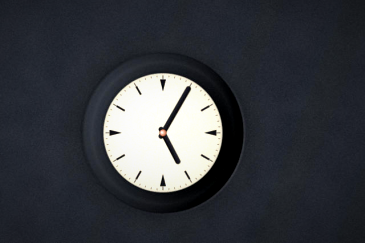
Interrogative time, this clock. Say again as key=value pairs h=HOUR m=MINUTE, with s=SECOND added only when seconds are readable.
h=5 m=5
